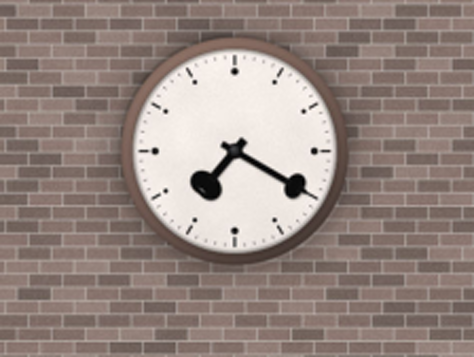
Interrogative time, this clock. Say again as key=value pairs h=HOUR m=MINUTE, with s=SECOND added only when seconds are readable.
h=7 m=20
